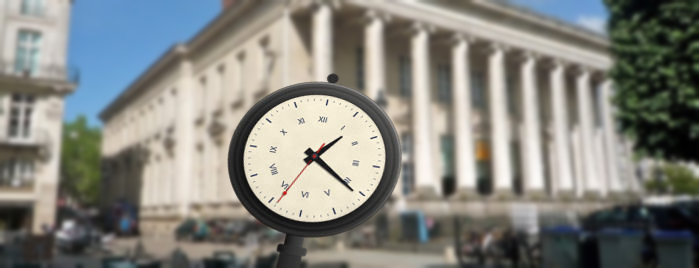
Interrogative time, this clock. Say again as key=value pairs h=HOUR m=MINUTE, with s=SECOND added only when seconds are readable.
h=1 m=20 s=34
